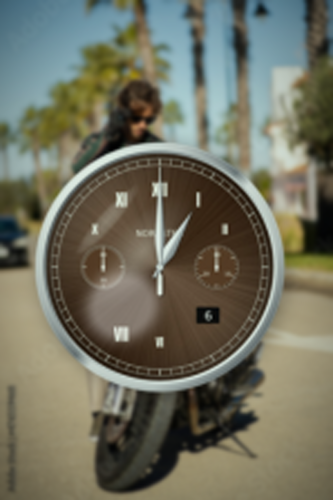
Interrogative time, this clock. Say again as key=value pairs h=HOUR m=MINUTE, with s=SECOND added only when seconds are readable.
h=1 m=0
